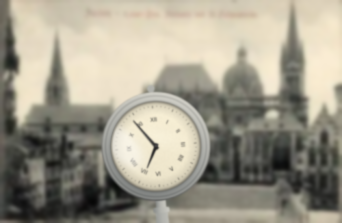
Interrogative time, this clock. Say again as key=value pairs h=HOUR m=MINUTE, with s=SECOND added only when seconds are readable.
h=6 m=54
